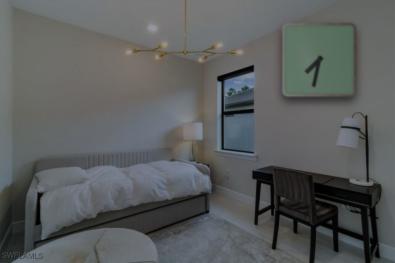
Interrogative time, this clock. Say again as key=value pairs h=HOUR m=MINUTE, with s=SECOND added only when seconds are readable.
h=7 m=32
